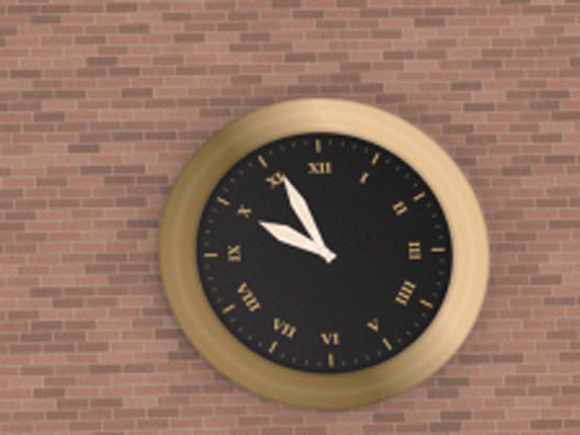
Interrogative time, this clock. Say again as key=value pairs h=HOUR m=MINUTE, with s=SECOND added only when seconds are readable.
h=9 m=56
